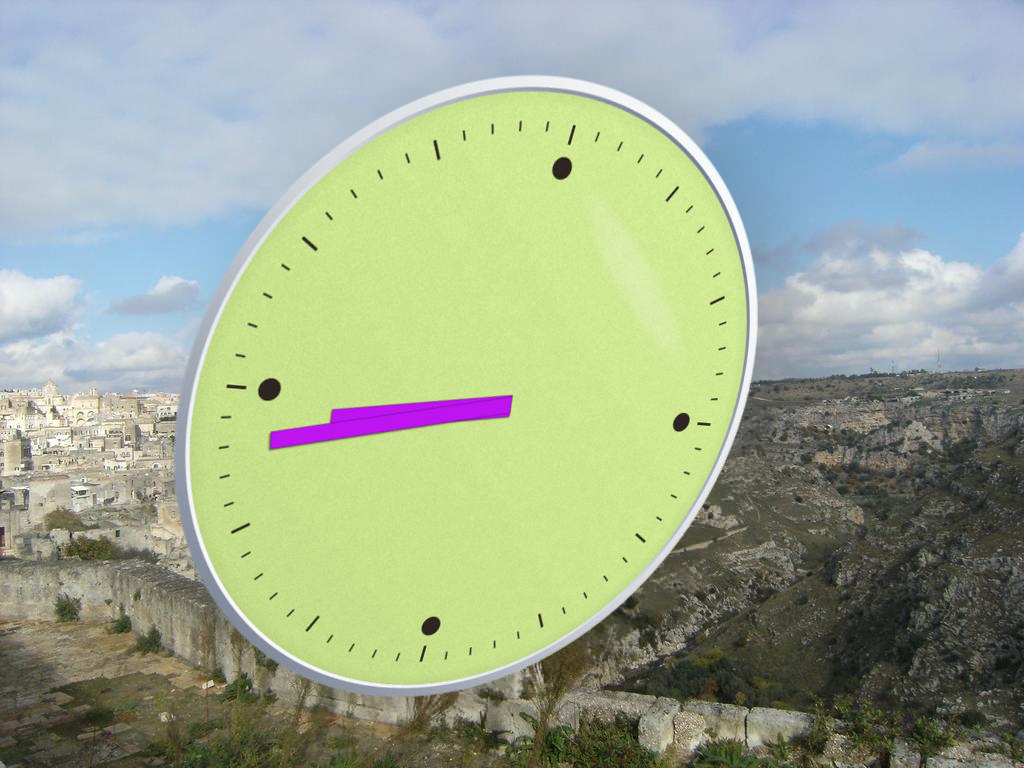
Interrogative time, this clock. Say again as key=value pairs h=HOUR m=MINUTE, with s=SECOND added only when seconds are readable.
h=8 m=43
